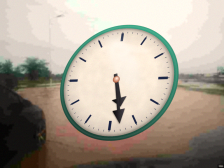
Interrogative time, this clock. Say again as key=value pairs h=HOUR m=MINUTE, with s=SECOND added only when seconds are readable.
h=5 m=28
